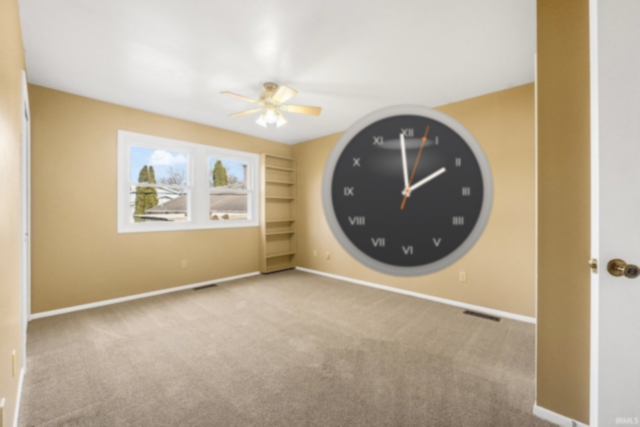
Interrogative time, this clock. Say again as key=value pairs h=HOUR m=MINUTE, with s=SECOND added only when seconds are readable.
h=1 m=59 s=3
